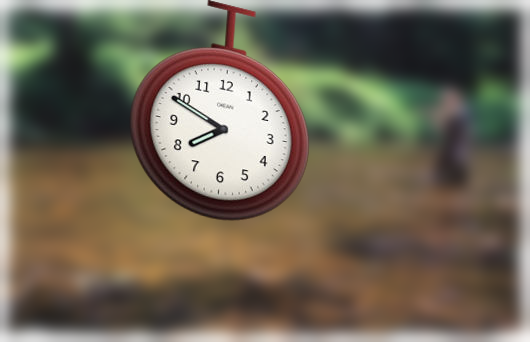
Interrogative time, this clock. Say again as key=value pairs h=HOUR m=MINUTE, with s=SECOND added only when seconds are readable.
h=7 m=49
